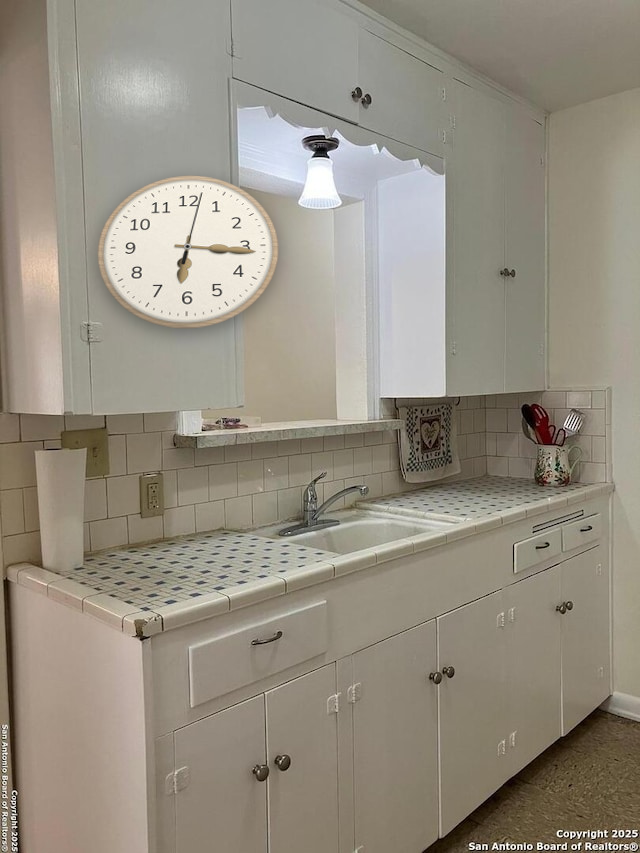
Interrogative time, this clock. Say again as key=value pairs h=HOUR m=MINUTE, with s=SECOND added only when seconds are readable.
h=6 m=16 s=2
